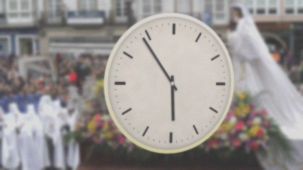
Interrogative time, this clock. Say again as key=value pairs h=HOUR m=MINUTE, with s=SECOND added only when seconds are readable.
h=5 m=54
